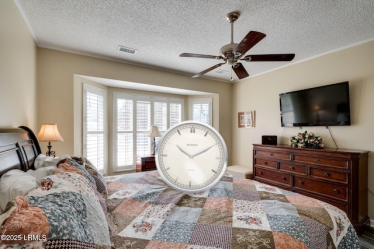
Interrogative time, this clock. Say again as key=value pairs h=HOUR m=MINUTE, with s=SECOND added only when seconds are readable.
h=10 m=10
